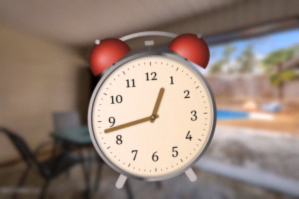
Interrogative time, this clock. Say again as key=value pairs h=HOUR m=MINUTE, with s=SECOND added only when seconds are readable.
h=12 m=43
